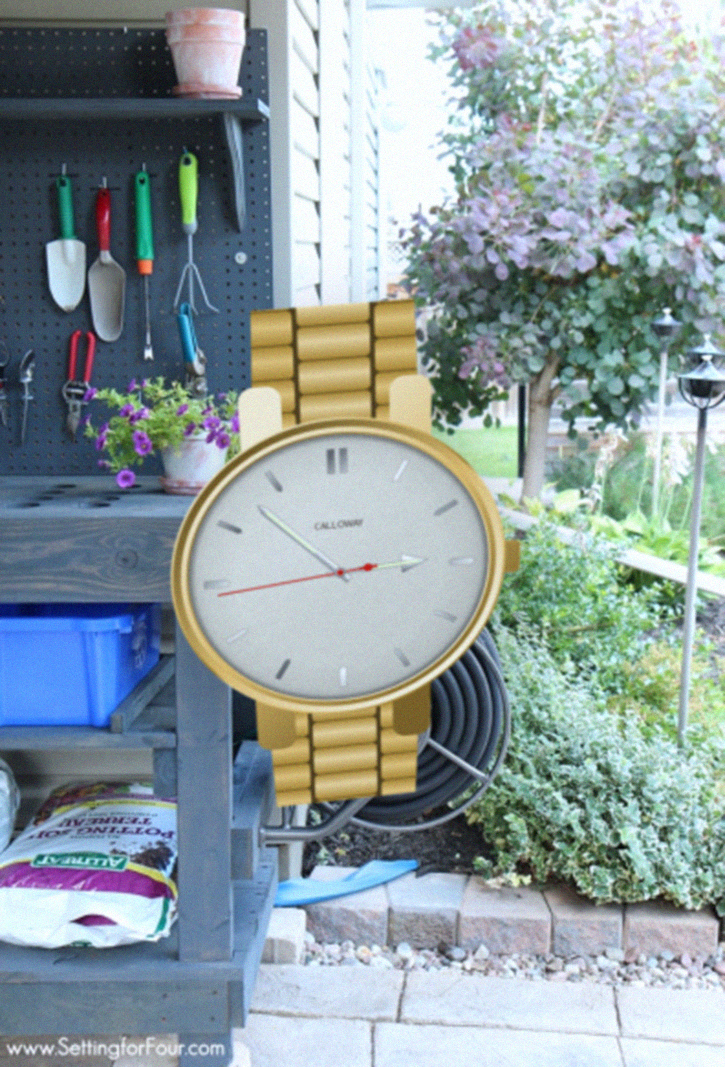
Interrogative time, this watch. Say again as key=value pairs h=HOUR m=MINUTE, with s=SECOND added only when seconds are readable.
h=2 m=52 s=44
